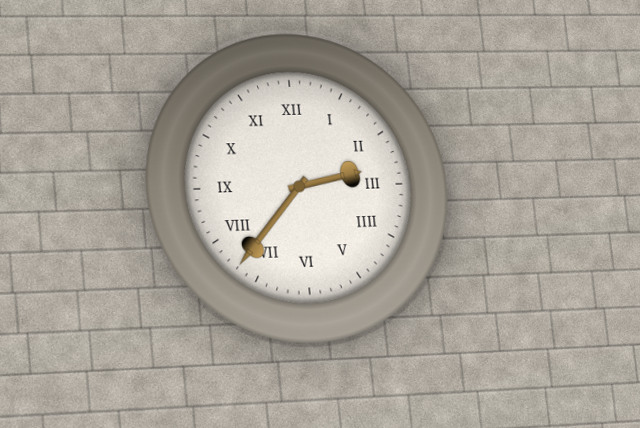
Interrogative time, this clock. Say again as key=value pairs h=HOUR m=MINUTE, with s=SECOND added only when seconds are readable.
h=2 m=37
